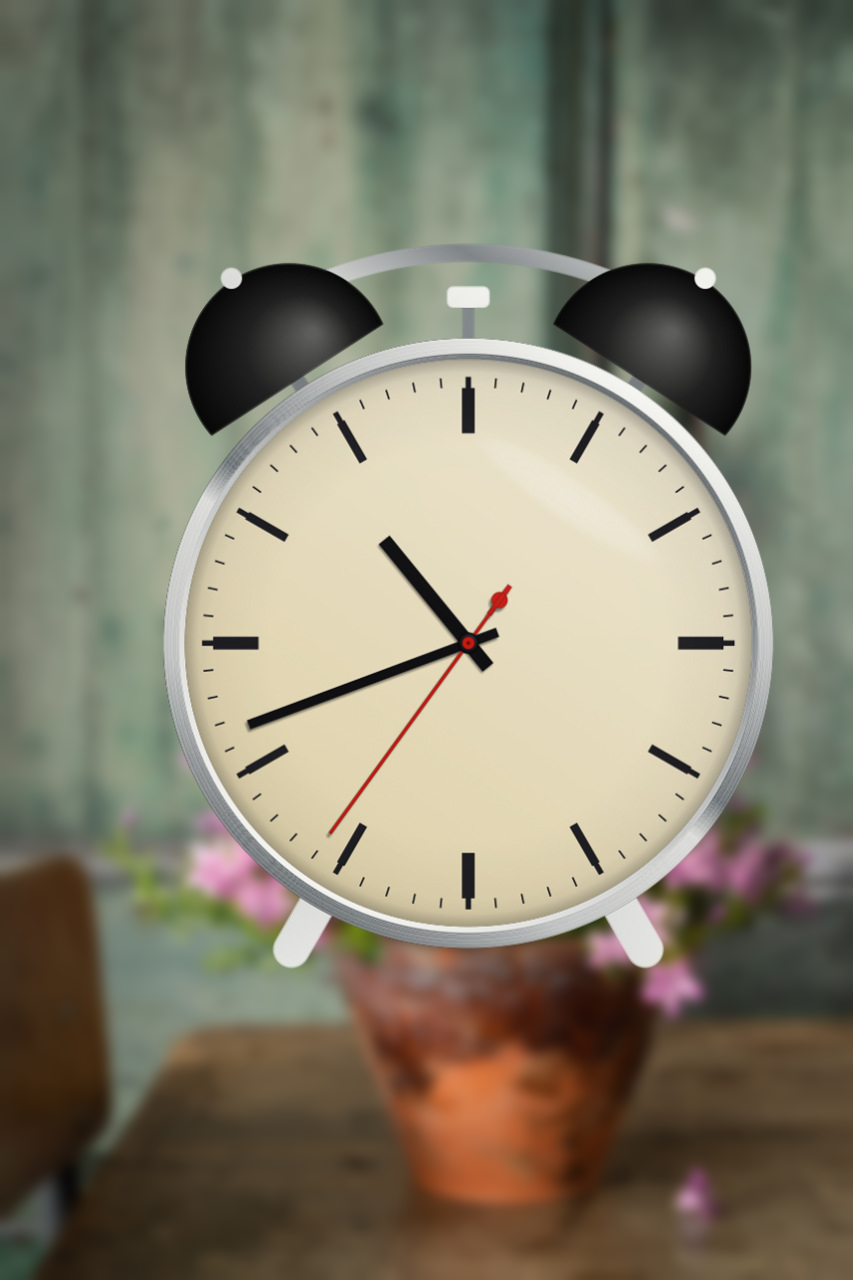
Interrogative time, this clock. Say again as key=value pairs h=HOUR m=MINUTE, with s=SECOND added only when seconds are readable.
h=10 m=41 s=36
